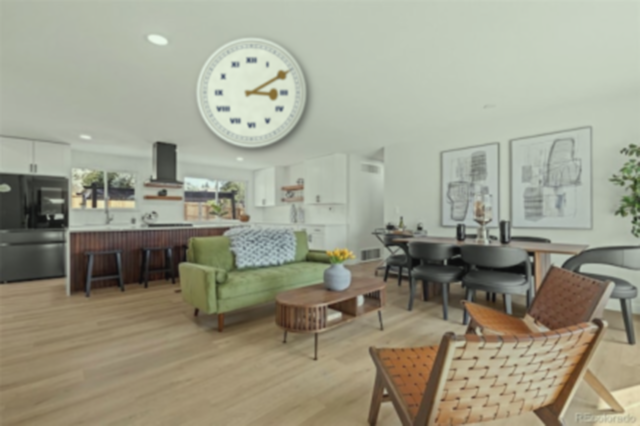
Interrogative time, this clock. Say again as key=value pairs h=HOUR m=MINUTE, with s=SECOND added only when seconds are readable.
h=3 m=10
